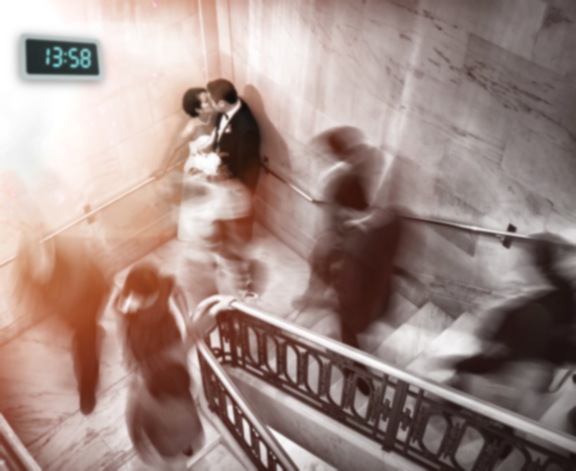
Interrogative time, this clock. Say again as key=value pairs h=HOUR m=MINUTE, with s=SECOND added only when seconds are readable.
h=13 m=58
